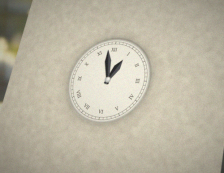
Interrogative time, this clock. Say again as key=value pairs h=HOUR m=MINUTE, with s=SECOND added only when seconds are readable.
h=12 m=58
